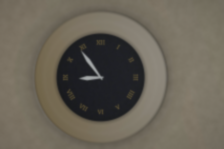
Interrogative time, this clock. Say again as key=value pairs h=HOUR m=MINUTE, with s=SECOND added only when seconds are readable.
h=8 m=54
